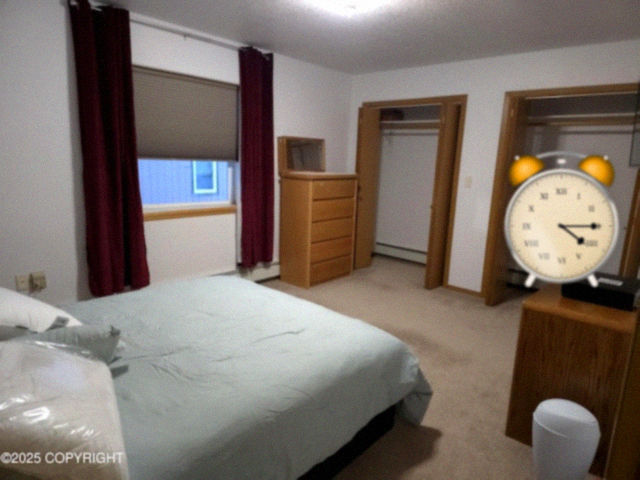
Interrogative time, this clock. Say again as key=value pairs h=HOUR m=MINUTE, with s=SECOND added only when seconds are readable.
h=4 m=15
